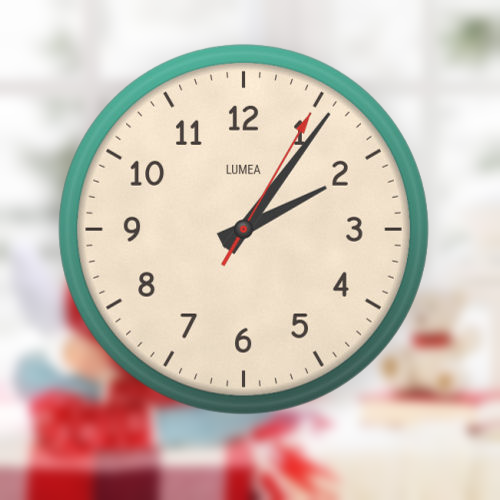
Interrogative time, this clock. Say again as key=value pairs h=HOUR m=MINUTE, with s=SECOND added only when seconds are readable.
h=2 m=6 s=5
